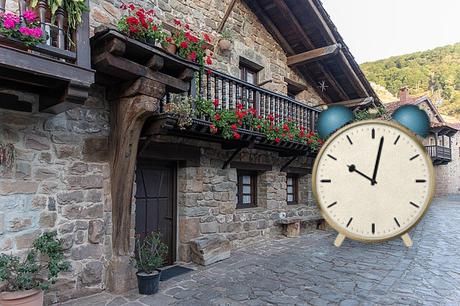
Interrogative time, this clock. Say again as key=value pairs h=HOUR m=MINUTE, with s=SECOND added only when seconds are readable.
h=10 m=2
